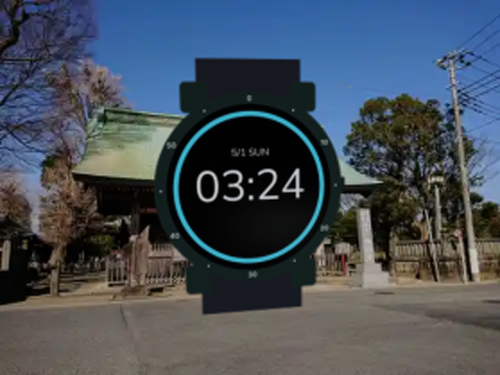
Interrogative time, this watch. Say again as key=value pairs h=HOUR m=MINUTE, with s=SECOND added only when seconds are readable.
h=3 m=24
